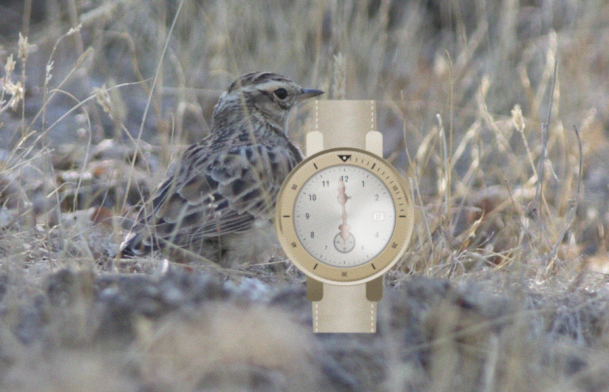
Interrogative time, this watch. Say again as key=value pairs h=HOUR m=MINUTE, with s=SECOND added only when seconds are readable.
h=5 m=59
